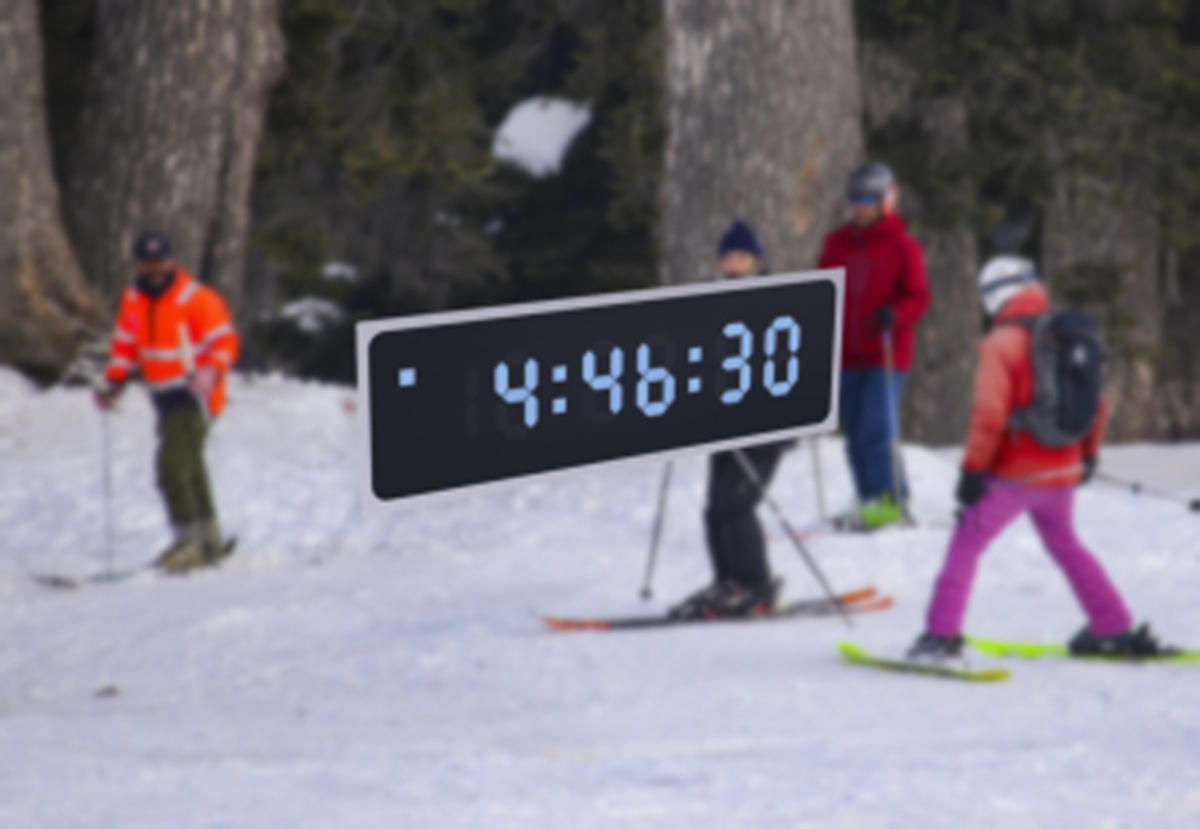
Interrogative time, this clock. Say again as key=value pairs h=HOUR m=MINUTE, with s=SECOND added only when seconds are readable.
h=4 m=46 s=30
